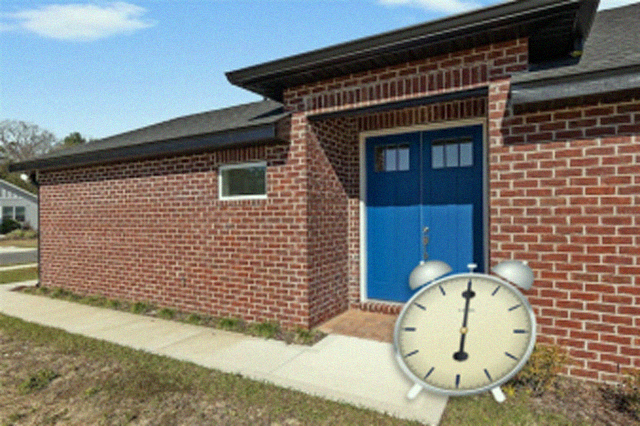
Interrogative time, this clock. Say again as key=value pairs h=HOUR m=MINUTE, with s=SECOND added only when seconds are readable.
h=6 m=0
